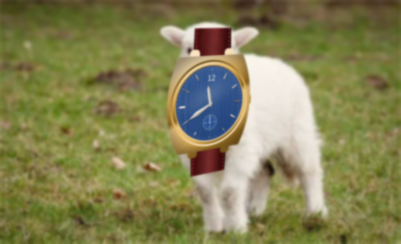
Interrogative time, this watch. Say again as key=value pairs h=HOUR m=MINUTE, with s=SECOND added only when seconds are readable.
h=11 m=40
